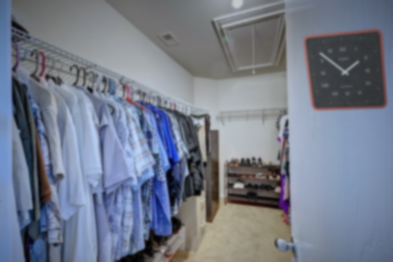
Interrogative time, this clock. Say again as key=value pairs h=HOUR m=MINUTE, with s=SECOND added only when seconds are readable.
h=1 m=52
